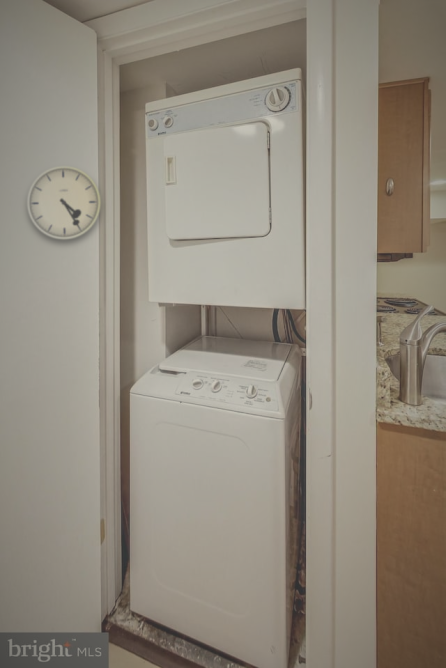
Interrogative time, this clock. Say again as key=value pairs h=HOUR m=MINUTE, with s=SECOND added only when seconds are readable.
h=4 m=25
